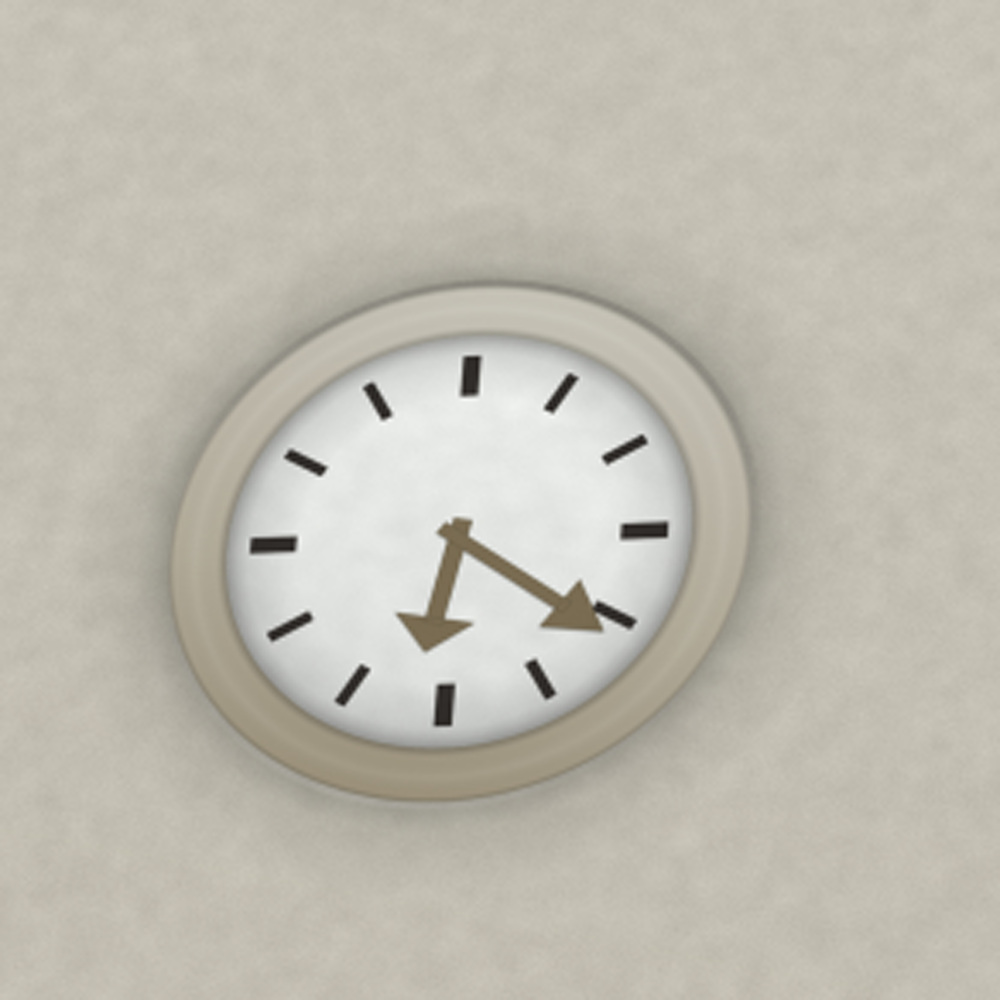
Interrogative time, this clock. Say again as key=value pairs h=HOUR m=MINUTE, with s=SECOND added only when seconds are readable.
h=6 m=21
